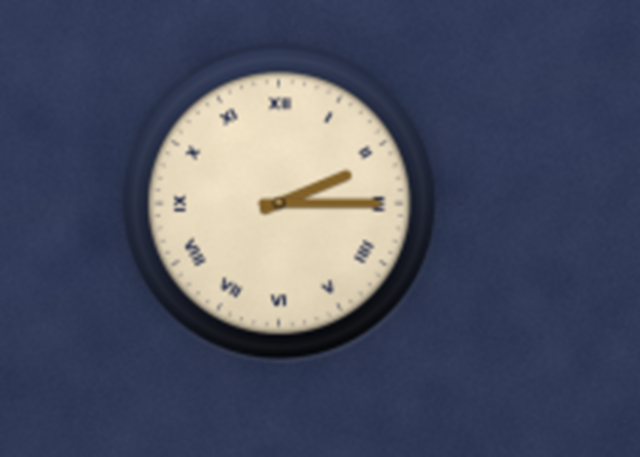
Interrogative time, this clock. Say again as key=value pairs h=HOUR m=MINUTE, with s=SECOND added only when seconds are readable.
h=2 m=15
